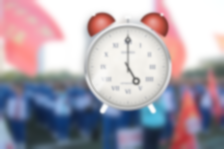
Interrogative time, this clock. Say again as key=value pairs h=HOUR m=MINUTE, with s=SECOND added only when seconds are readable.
h=5 m=0
